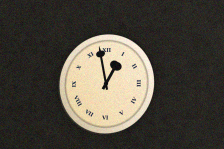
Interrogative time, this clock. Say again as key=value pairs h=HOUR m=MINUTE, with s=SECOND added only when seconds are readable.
h=12 m=58
